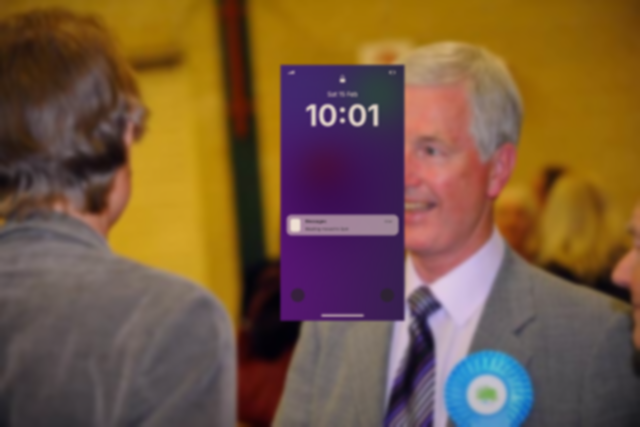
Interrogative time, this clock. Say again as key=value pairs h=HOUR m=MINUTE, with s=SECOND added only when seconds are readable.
h=10 m=1
